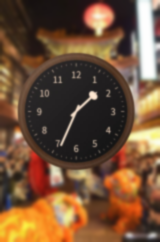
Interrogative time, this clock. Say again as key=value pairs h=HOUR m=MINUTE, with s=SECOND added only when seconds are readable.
h=1 m=34
